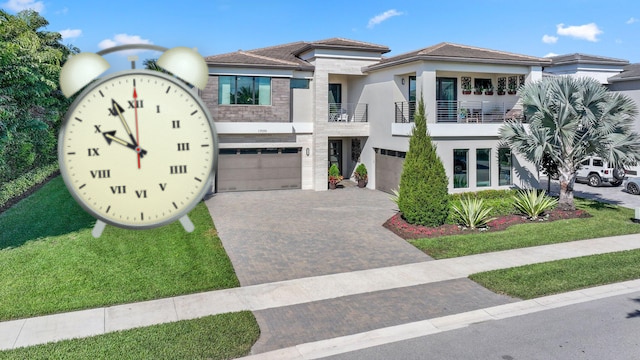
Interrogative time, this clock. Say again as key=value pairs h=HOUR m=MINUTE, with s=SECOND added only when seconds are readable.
h=9 m=56 s=0
